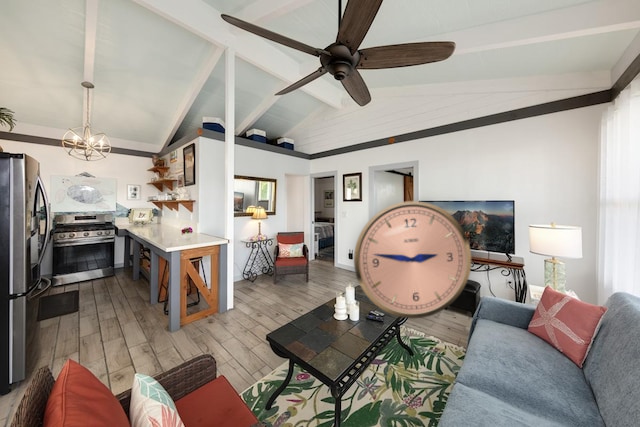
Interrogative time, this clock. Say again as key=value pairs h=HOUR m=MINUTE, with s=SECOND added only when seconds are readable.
h=2 m=47
